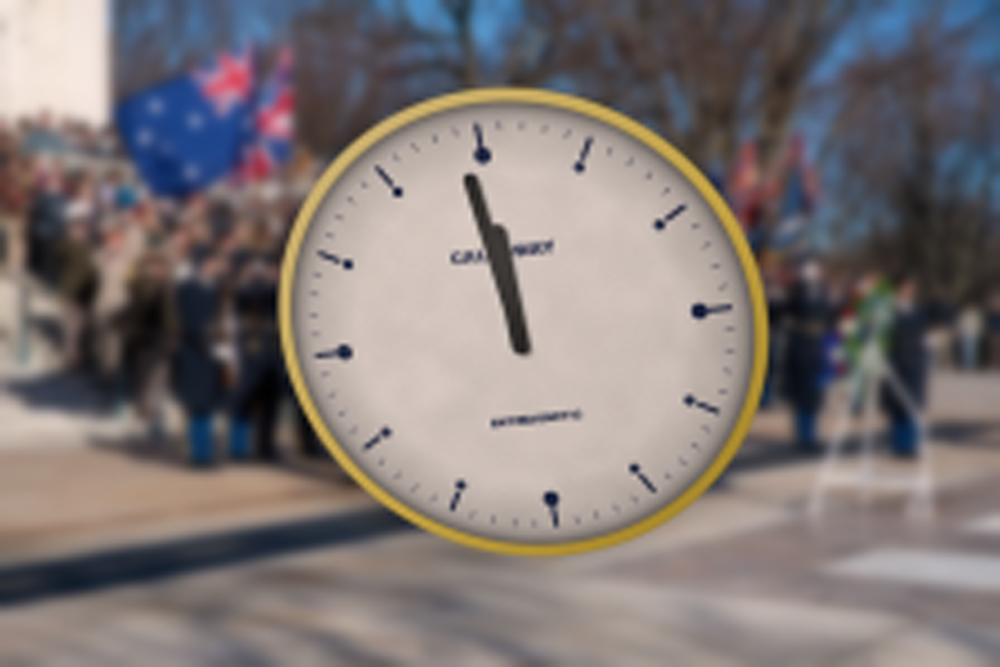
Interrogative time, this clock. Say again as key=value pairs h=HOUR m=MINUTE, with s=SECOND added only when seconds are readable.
h=11 m=59
